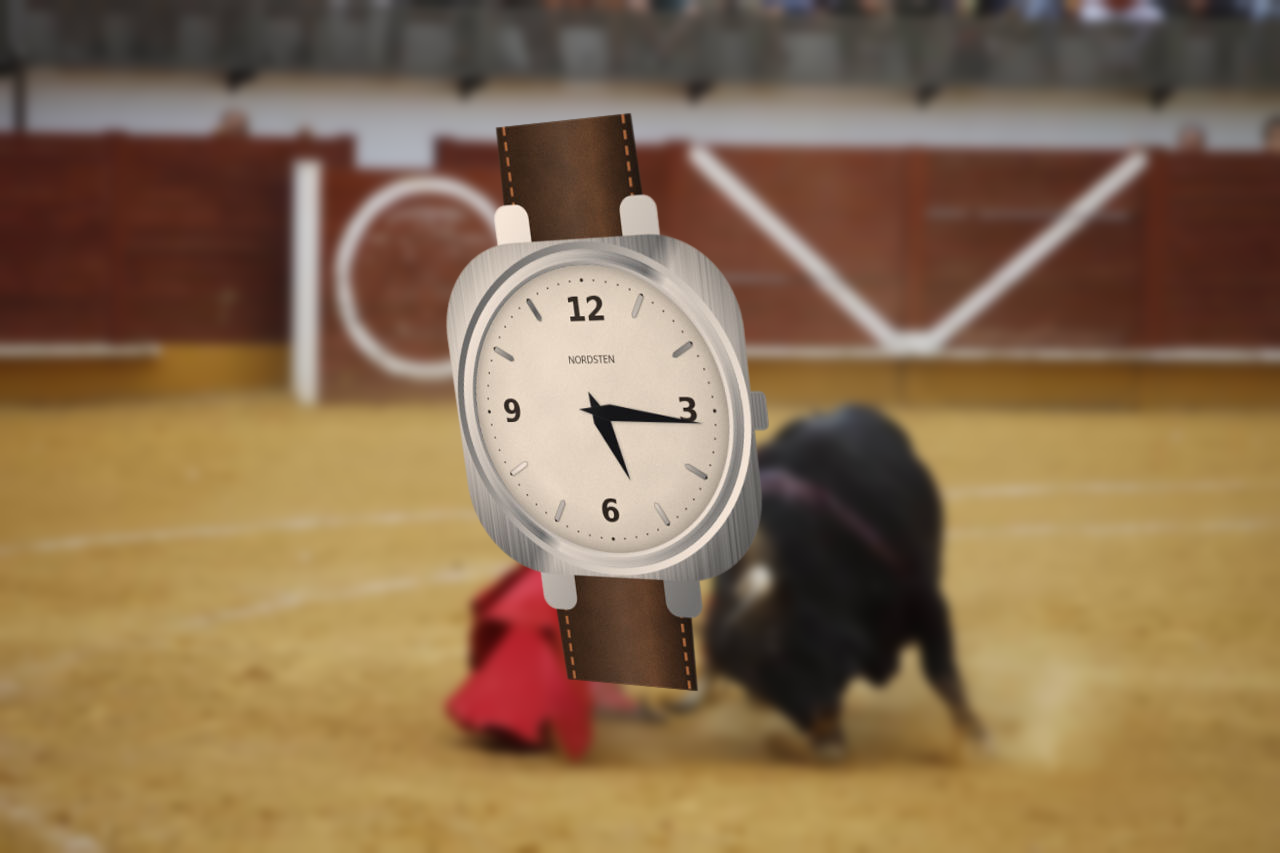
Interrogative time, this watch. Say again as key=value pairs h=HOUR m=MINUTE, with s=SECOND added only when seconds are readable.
h=5 m=16
